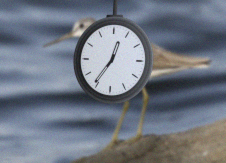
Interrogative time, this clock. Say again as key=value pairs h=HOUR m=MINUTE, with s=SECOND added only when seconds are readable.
h=12 m=36
